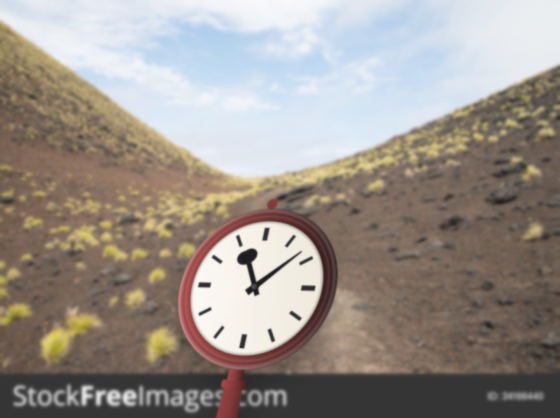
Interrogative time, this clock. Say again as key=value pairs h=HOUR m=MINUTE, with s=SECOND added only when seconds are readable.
h=11 m=8
